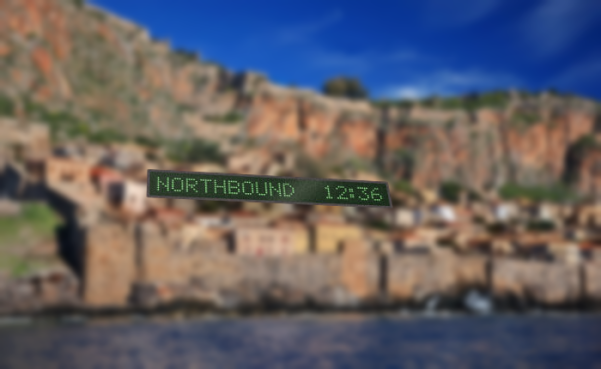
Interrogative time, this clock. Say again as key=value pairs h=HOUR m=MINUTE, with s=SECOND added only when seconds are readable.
h=12 m=36
